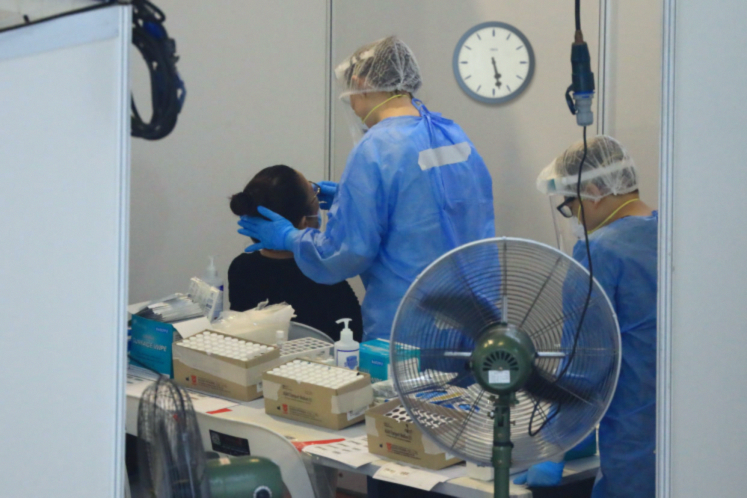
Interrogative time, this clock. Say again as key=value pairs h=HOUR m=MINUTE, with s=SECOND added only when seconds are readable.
h=5 m=28
